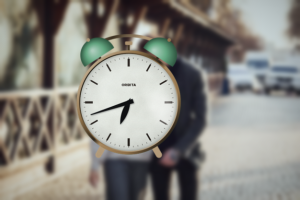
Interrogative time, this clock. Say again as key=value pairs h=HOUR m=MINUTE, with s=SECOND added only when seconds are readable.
h=6 m=42
